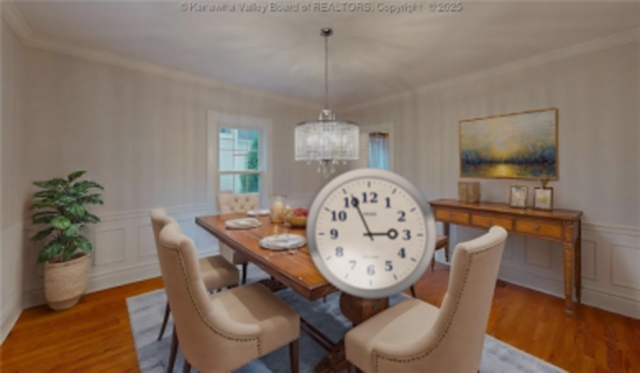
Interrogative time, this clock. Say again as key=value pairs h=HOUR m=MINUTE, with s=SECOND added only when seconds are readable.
h=2 m=56
